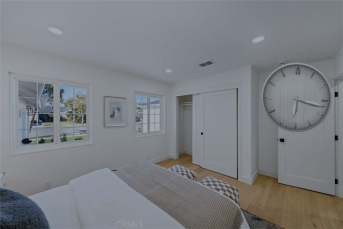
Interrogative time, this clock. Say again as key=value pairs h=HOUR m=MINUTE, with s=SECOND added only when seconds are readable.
h=6 m=17
